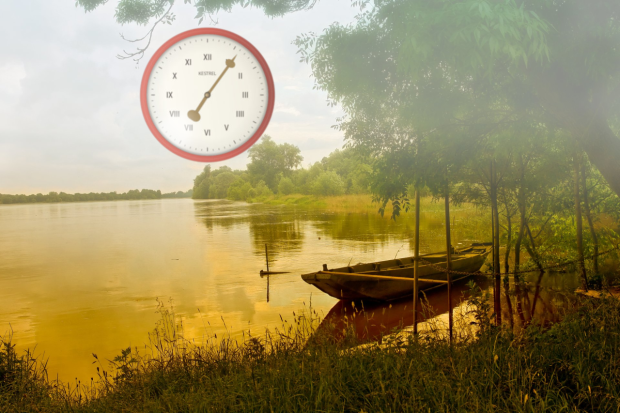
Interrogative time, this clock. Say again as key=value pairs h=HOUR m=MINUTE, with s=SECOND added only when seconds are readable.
h=7 m=6
